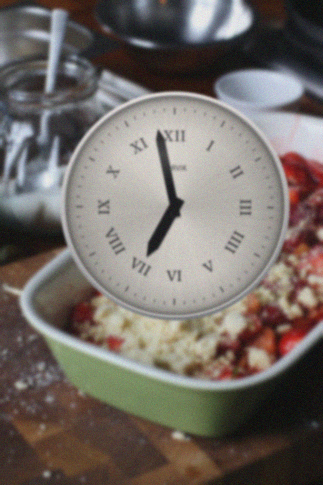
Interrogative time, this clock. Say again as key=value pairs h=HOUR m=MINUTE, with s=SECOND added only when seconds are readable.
h=6 m=58
